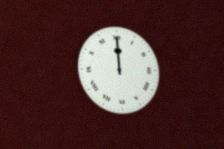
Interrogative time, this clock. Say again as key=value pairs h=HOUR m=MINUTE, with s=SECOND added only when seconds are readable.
h=12 m=0
